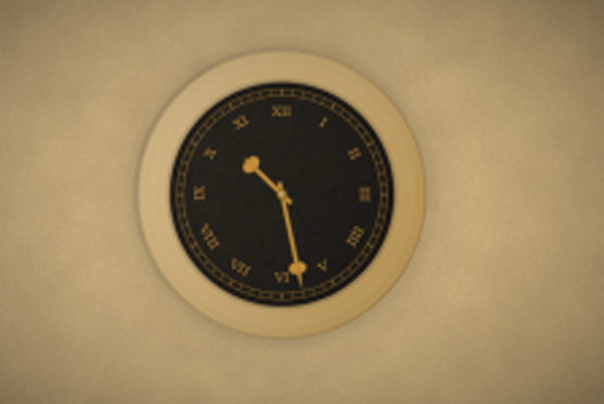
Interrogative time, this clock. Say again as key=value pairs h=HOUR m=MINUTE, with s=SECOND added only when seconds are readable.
h=10 m=28
